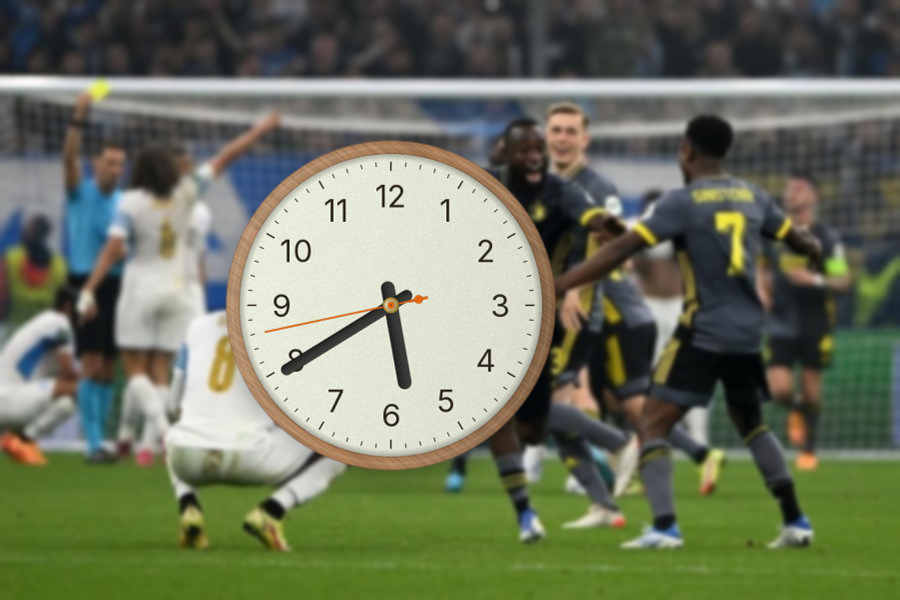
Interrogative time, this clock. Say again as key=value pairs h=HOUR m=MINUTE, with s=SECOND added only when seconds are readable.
h=5 m=39 s=43
